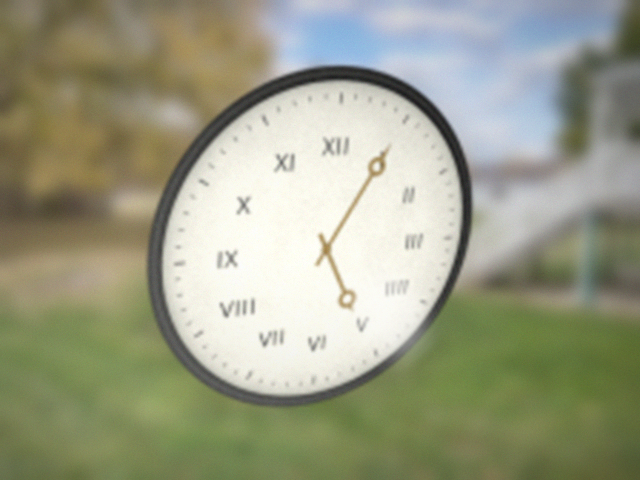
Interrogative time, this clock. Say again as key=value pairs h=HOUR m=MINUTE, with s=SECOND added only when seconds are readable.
h=5 m=5
